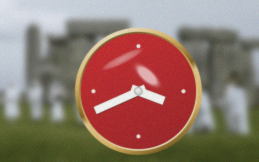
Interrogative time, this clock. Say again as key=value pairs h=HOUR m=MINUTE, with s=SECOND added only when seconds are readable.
h=3 m=41
